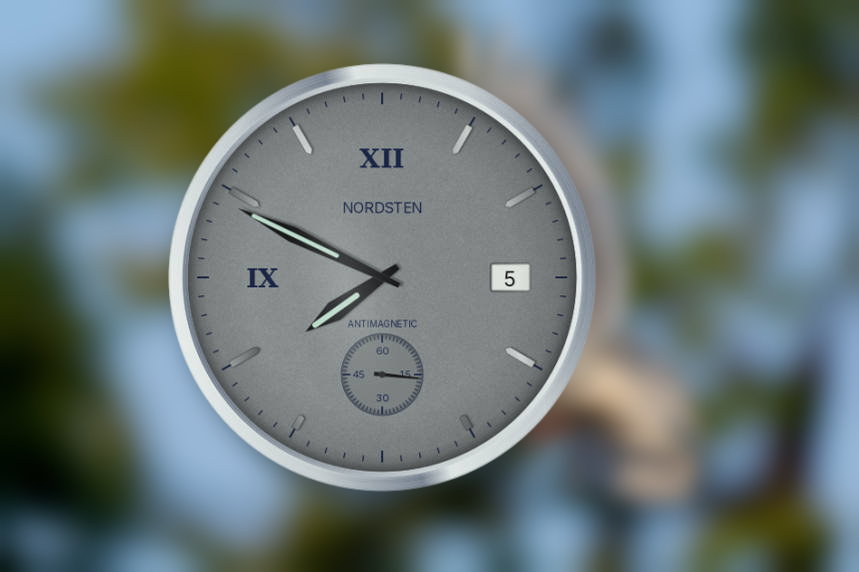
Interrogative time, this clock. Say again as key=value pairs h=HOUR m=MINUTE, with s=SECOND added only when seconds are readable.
h=7 m=49 s=16
